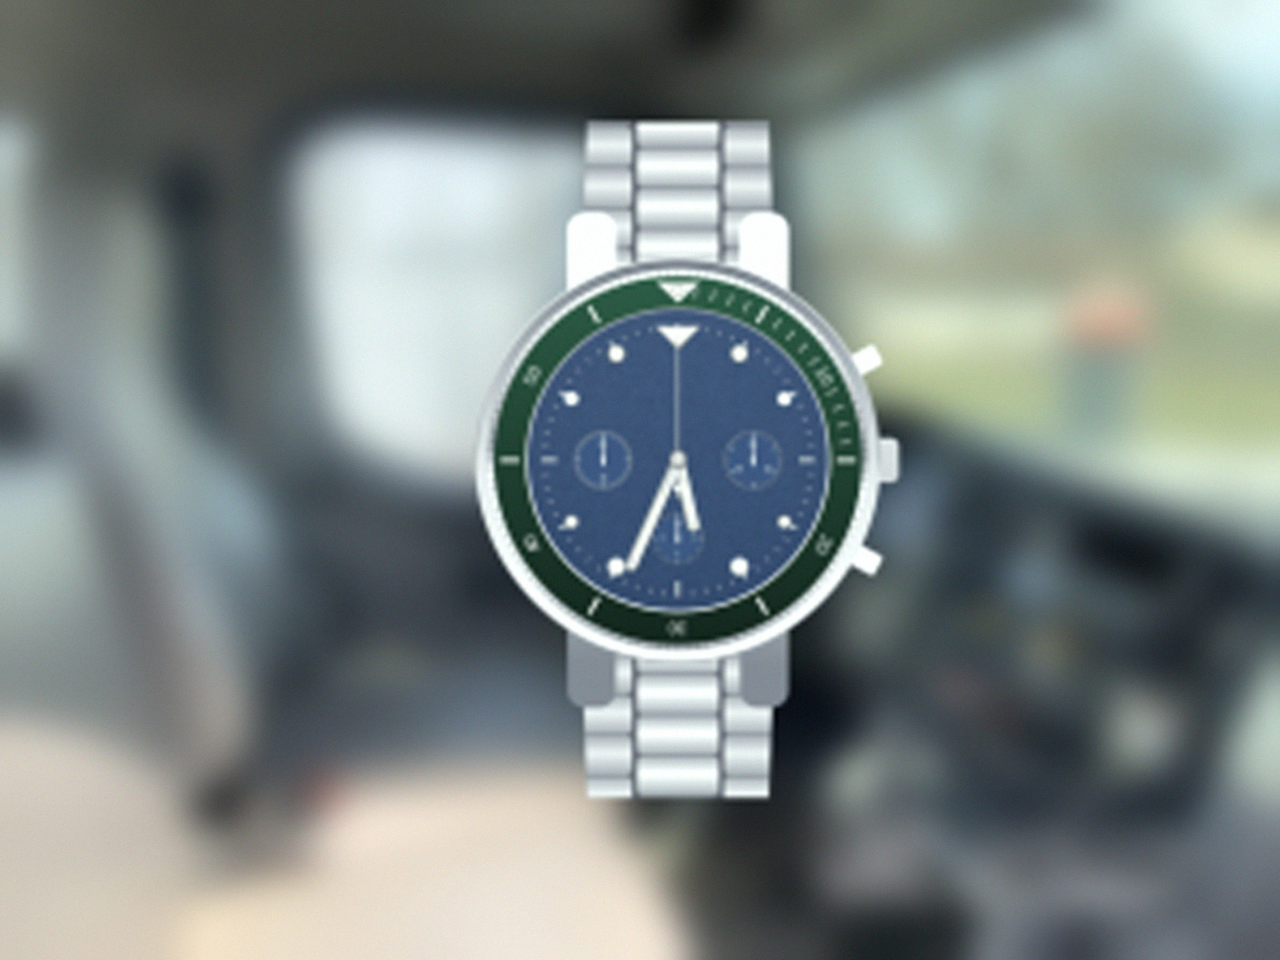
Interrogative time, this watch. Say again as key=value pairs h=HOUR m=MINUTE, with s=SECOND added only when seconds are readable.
h=5 m=34
